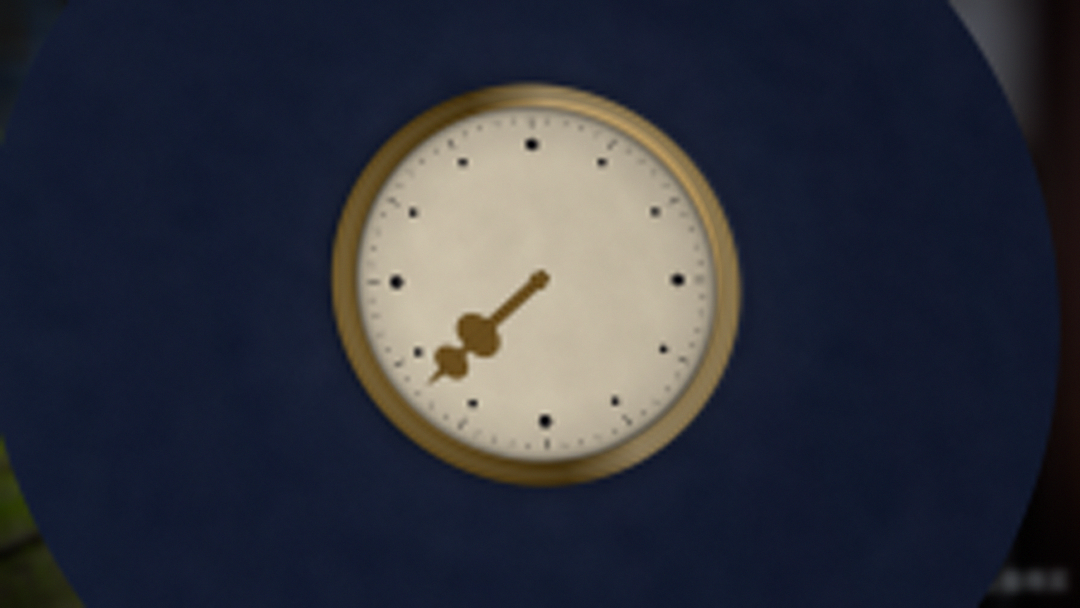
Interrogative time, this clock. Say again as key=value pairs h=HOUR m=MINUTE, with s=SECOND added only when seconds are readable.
h=7 m=38
